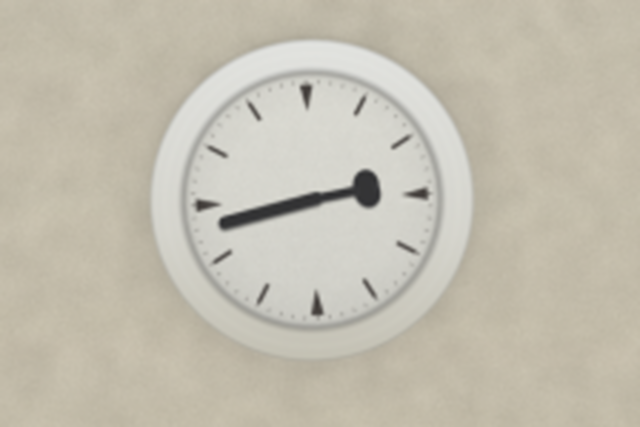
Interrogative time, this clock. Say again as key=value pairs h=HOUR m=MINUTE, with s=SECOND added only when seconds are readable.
h=2 m=43
